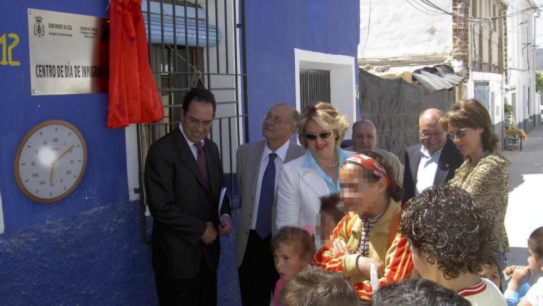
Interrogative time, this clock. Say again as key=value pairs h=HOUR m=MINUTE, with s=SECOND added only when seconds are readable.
h=6 m=9
